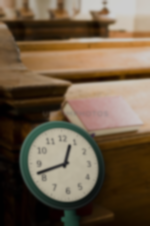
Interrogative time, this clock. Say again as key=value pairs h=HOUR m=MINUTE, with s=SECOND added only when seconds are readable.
h=12 m=42
